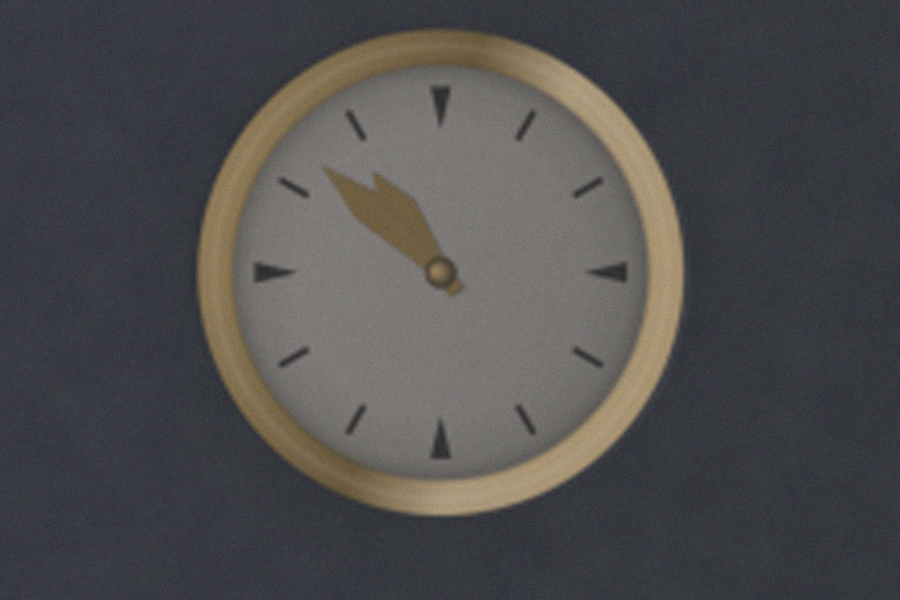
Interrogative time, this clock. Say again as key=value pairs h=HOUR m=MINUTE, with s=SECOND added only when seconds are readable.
h=10 m=52
